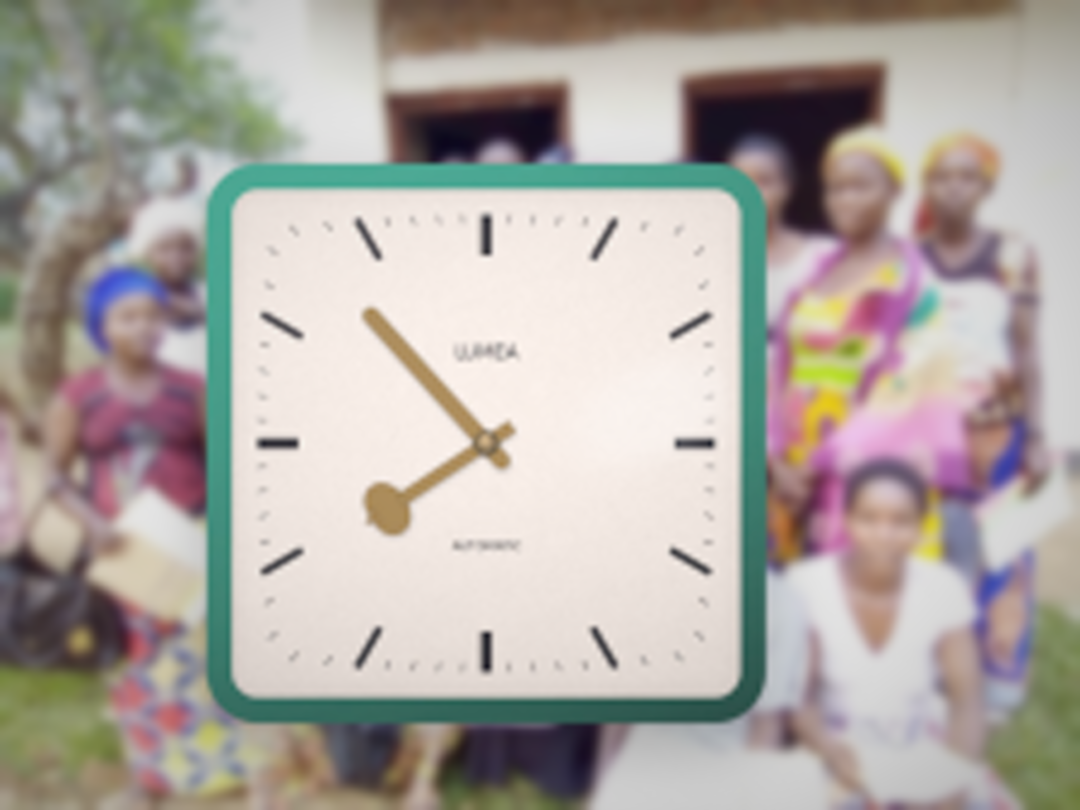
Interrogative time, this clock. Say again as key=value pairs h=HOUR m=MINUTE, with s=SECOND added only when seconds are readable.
h=7 m=53
